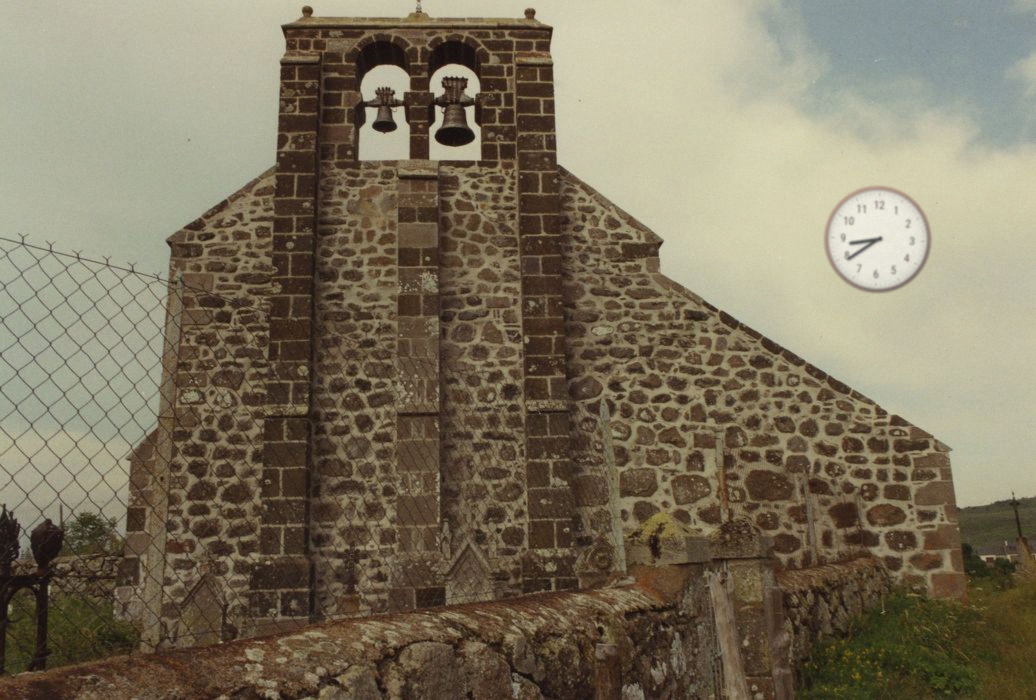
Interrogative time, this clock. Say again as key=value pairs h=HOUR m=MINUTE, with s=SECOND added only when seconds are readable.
h=8 m=39
